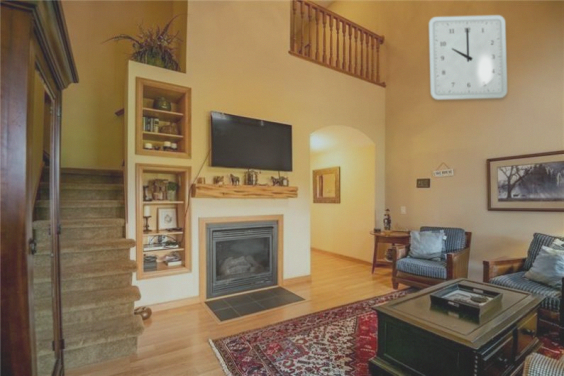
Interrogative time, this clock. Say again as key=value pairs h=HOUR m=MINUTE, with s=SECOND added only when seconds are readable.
h=10 m=0
